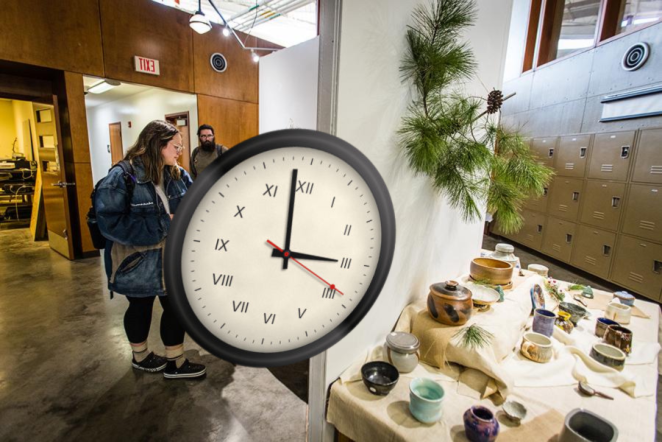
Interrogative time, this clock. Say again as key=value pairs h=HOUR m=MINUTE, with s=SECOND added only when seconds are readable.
h=2 m=58 s=19
